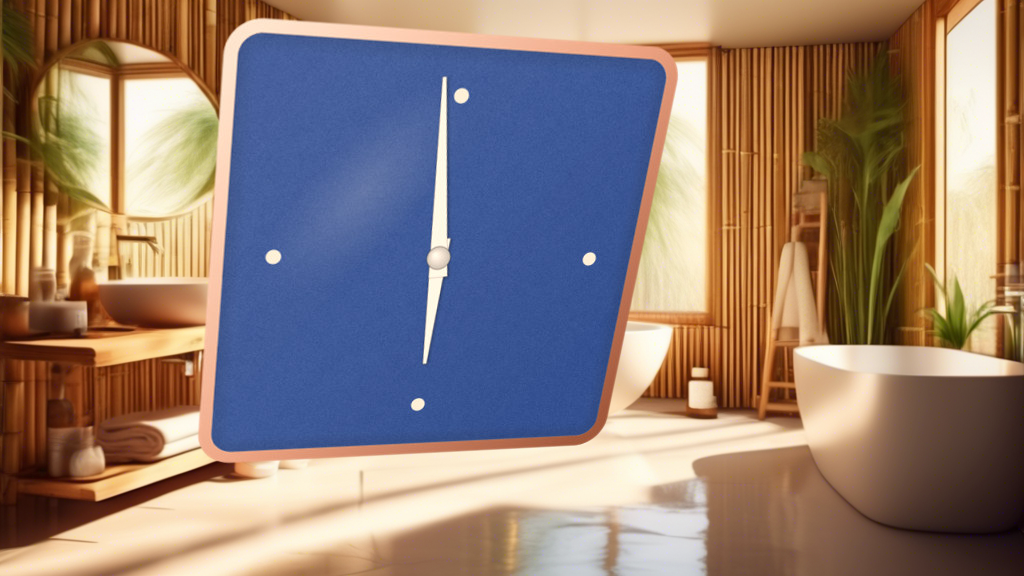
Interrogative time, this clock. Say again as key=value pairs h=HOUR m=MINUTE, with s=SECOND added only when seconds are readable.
h=5 m=59
